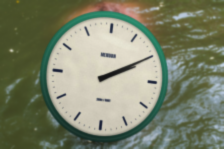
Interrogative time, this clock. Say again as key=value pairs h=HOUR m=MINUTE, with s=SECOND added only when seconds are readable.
h=2 m=10
